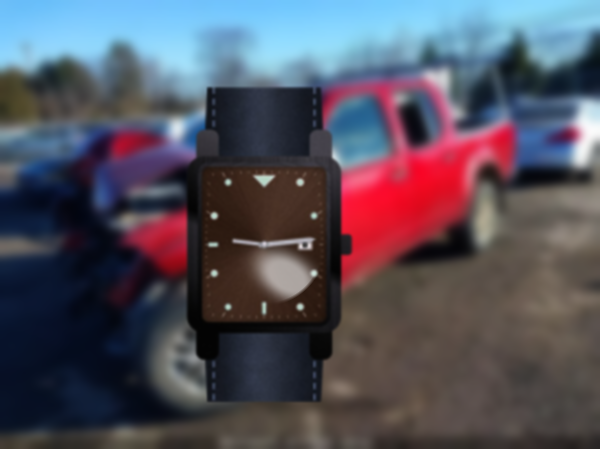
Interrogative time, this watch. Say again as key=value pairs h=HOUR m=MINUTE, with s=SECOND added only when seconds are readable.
h=9 m=14
